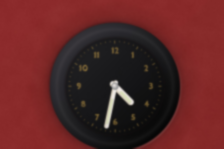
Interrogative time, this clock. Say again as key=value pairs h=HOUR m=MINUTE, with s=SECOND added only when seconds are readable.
h=4 m=32
